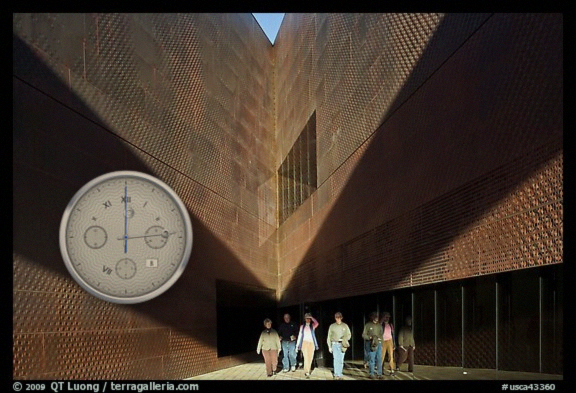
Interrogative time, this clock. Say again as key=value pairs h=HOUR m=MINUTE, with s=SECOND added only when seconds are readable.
h=12 m=14
